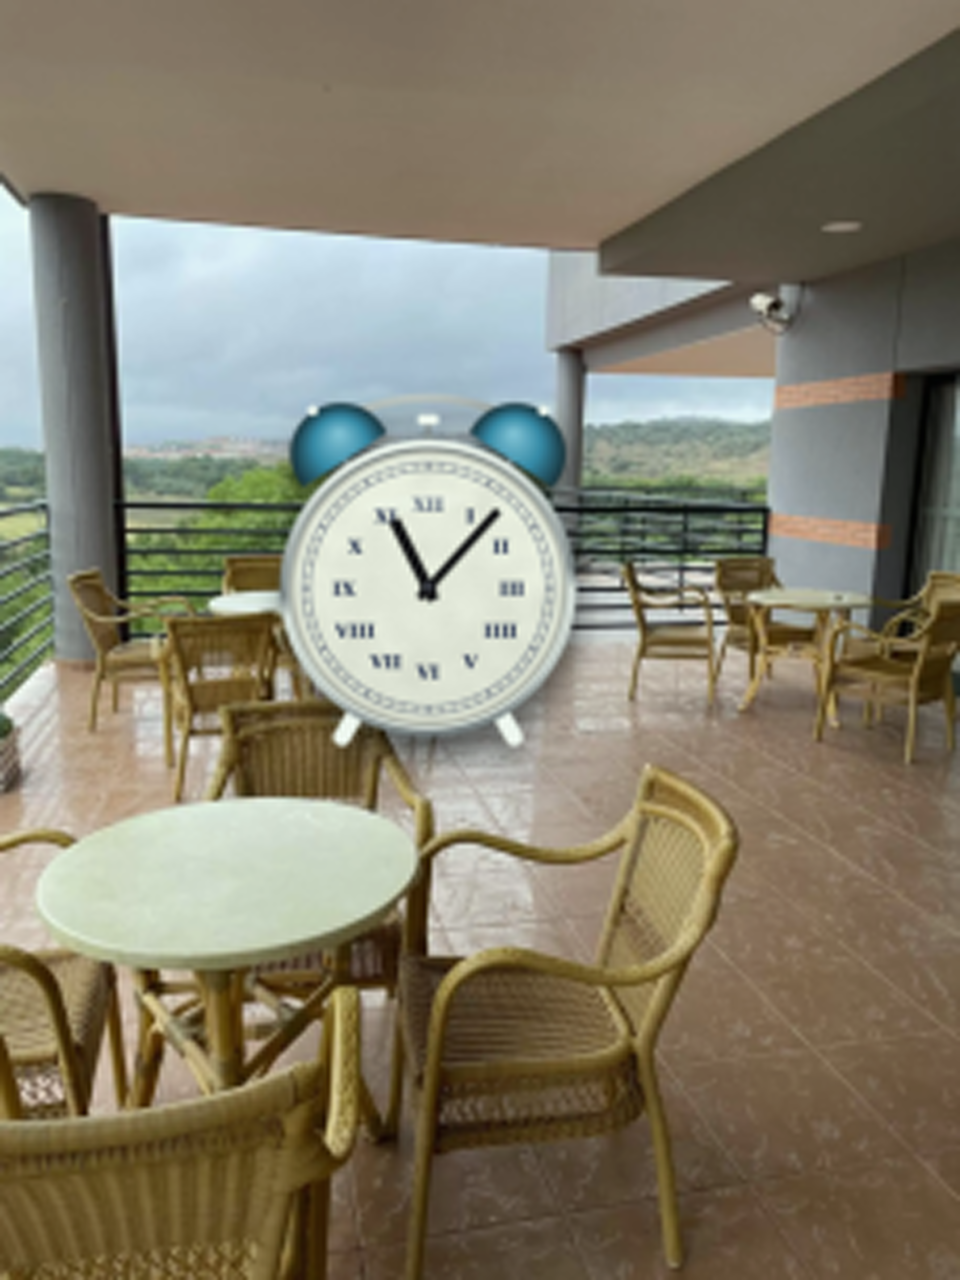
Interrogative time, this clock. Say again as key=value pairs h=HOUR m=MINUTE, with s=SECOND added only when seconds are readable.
h=11 m=7
